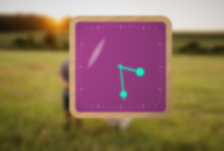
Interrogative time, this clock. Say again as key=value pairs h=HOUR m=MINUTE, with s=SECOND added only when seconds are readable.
h=3 m=29
